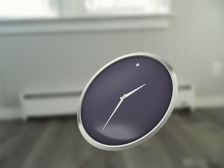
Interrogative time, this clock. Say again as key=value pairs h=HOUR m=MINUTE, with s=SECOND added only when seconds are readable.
h=1 m=32
